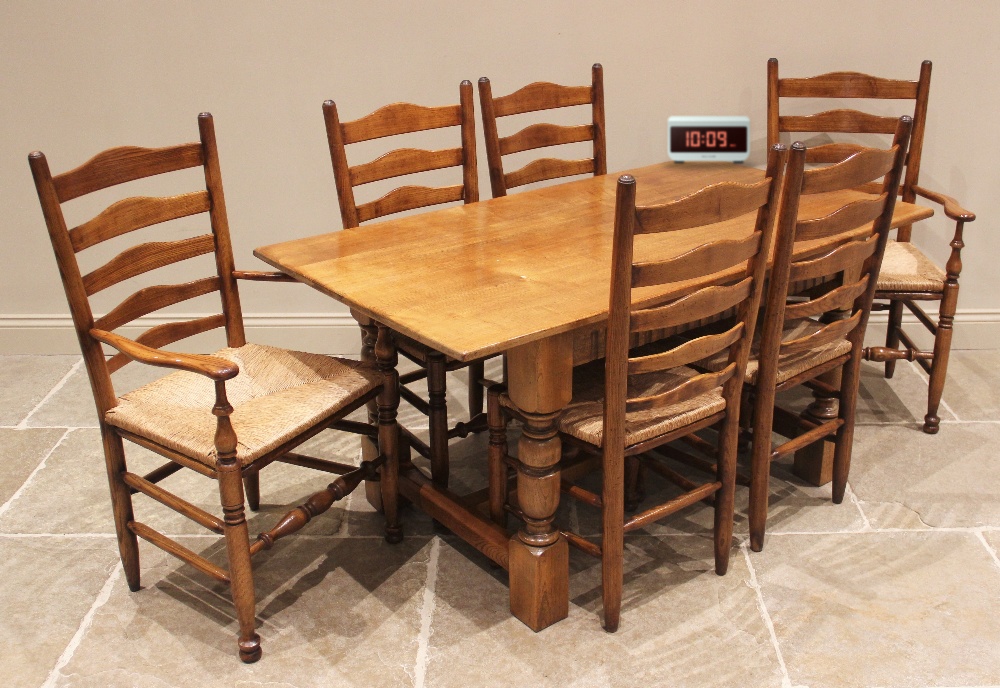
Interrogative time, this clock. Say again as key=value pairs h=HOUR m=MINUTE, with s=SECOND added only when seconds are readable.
h=10 m=9
